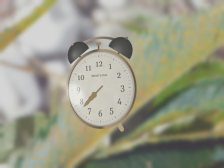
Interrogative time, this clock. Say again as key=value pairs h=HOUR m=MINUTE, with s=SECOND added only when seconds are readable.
h=7 m=38
